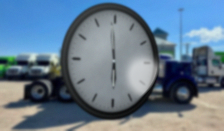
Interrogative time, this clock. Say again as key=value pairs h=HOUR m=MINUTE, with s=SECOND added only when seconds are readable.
h=5 m=59
